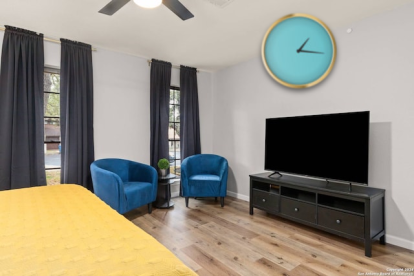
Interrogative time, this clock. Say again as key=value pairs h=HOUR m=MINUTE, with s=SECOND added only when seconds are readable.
h=1 m=16
